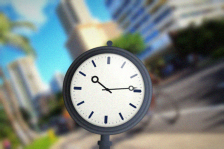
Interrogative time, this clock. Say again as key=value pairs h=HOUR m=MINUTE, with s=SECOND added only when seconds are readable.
h=10 m=14
